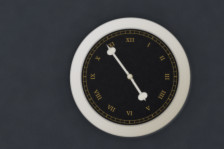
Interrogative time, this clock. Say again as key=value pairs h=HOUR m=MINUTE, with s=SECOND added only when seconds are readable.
h=4 m=54
